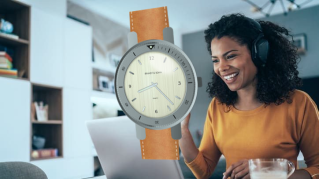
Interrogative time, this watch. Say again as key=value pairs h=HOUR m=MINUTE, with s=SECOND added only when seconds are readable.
h=8 m=23
